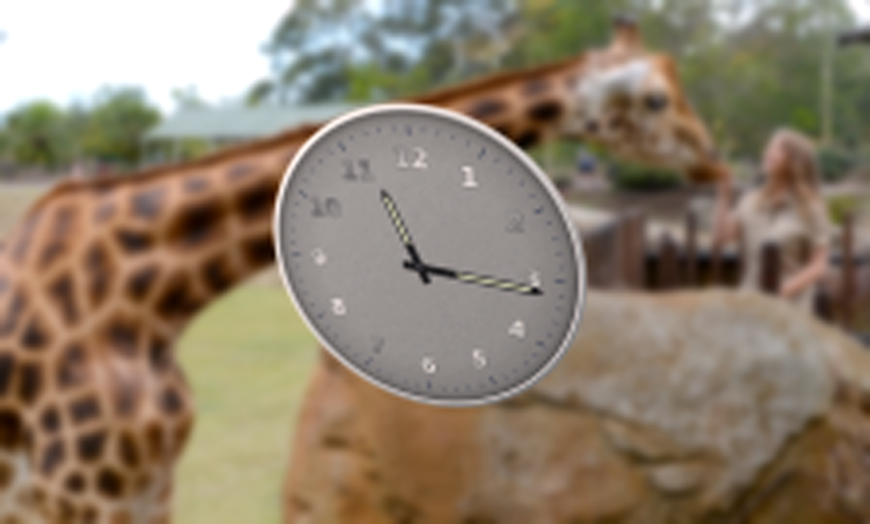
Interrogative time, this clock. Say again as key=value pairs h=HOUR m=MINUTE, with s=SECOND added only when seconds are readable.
h=11 m=16
